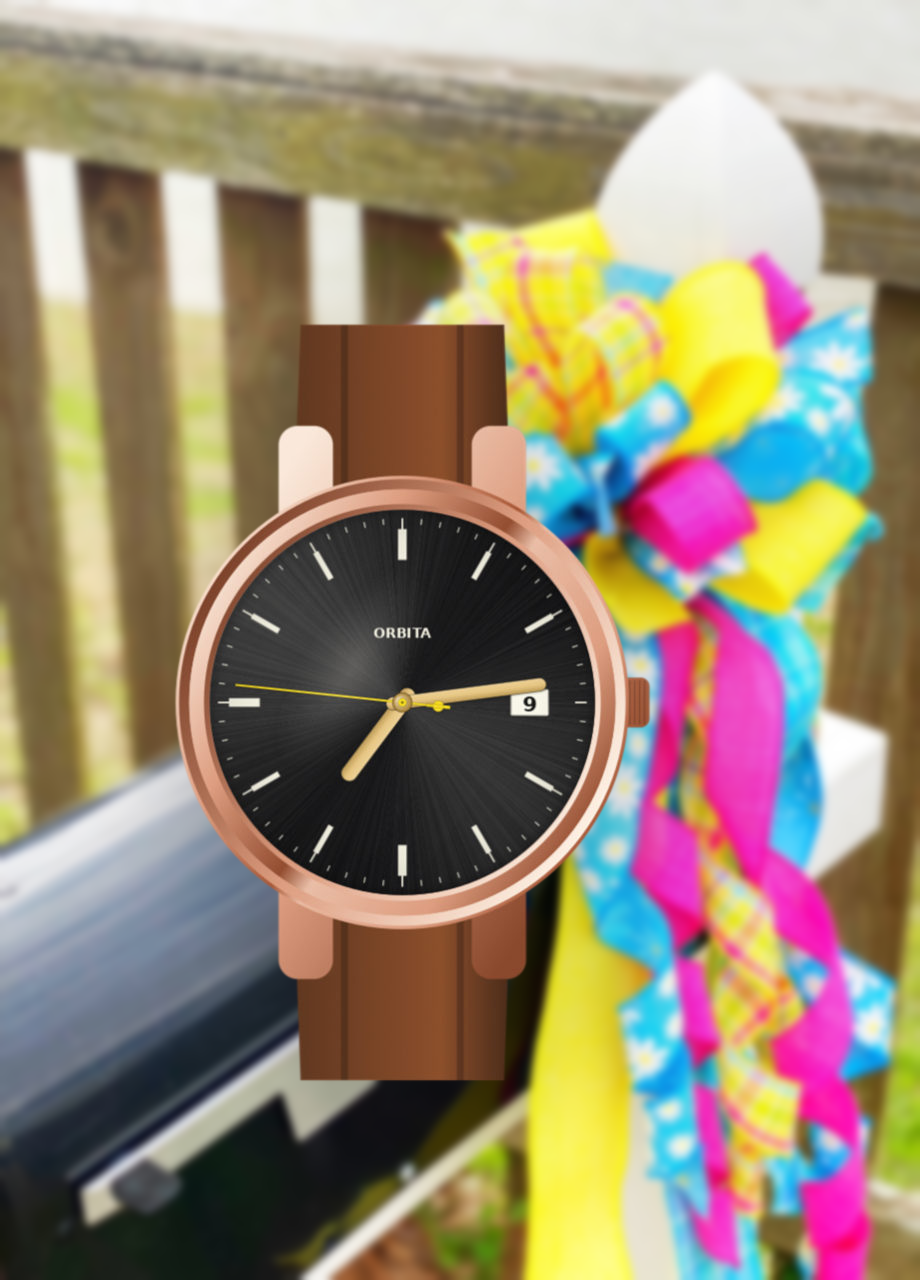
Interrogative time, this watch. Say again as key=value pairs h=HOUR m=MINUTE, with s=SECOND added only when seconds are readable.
h=7 m=13 s=46
